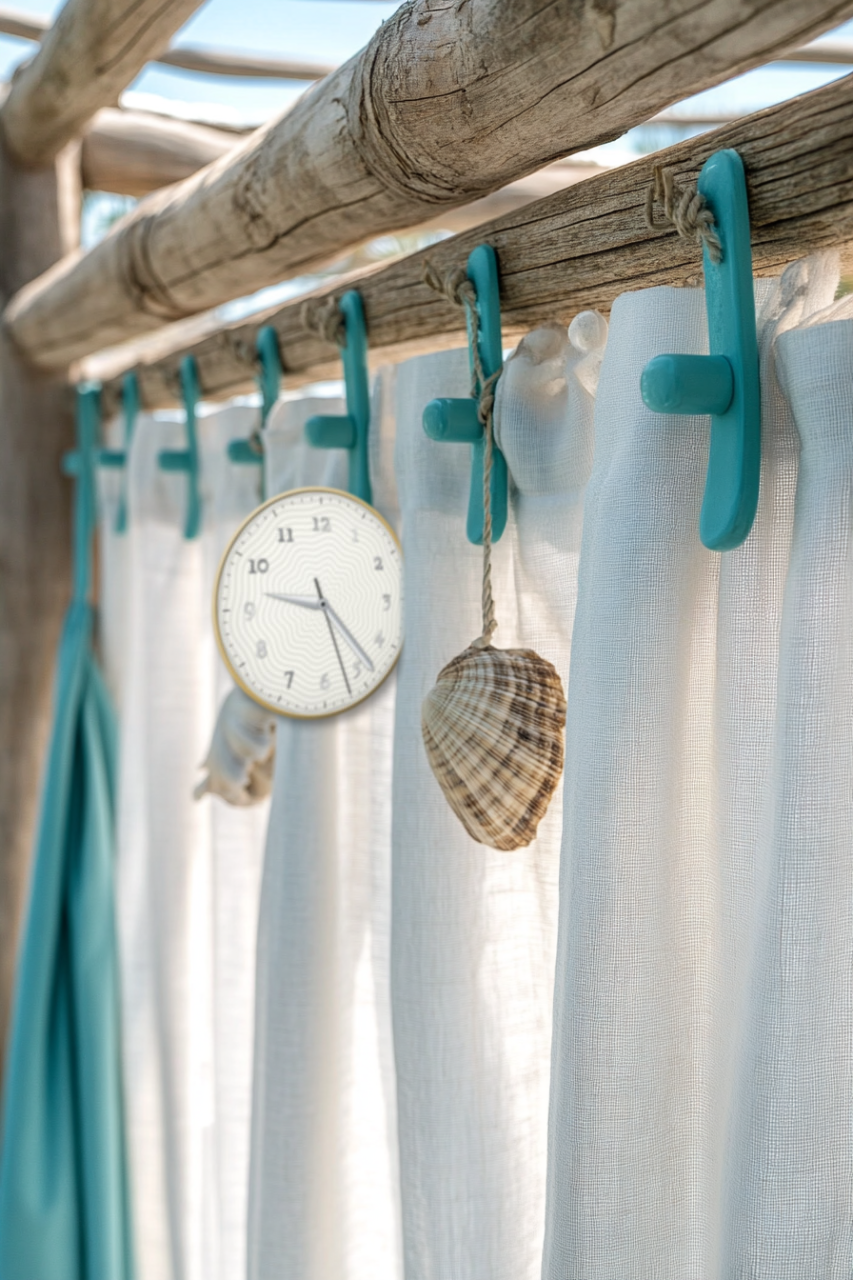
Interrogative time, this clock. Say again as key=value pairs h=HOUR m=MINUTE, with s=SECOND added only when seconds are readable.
h=9 m=23 s=27
